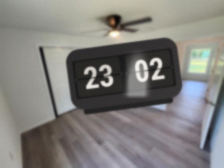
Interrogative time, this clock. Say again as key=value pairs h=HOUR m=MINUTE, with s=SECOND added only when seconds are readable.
h=23 m=2
